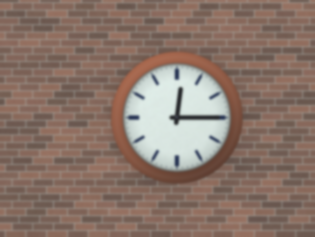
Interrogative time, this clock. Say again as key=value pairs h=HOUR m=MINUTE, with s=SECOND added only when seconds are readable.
h=12 m=15
